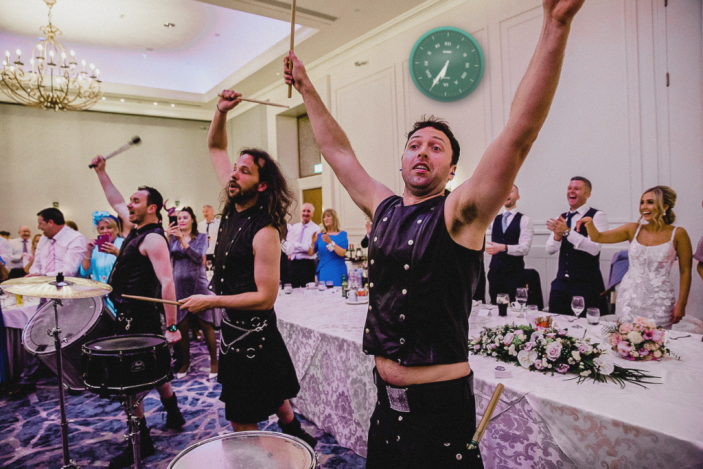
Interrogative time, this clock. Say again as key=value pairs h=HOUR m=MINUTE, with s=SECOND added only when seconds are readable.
h=6 m=35
